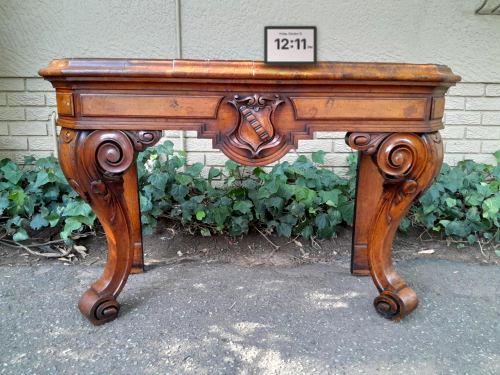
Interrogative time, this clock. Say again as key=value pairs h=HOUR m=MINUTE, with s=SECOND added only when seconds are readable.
h=12 m=11
